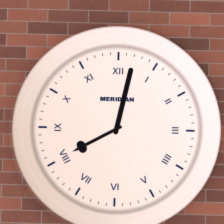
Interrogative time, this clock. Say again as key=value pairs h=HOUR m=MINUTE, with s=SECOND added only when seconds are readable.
h=8 m=2
